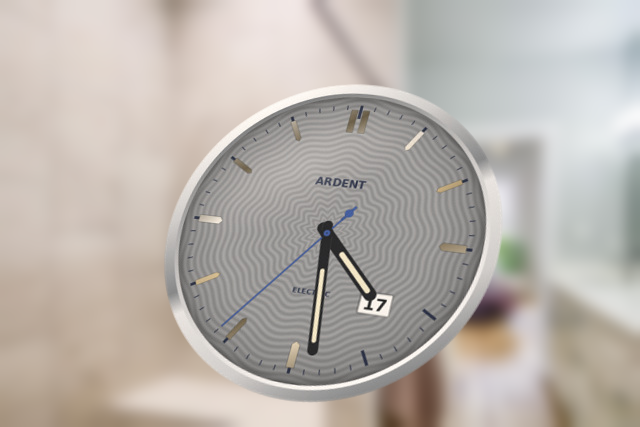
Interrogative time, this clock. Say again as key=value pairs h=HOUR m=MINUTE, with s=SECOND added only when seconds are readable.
h=4 m=28 s=36
